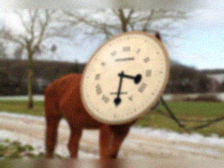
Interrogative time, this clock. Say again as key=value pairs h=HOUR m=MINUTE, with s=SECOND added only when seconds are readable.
h=3 m=30
